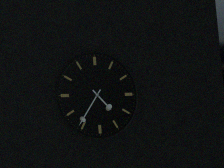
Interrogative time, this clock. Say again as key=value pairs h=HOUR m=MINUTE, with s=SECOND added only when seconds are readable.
h=4 m=36
